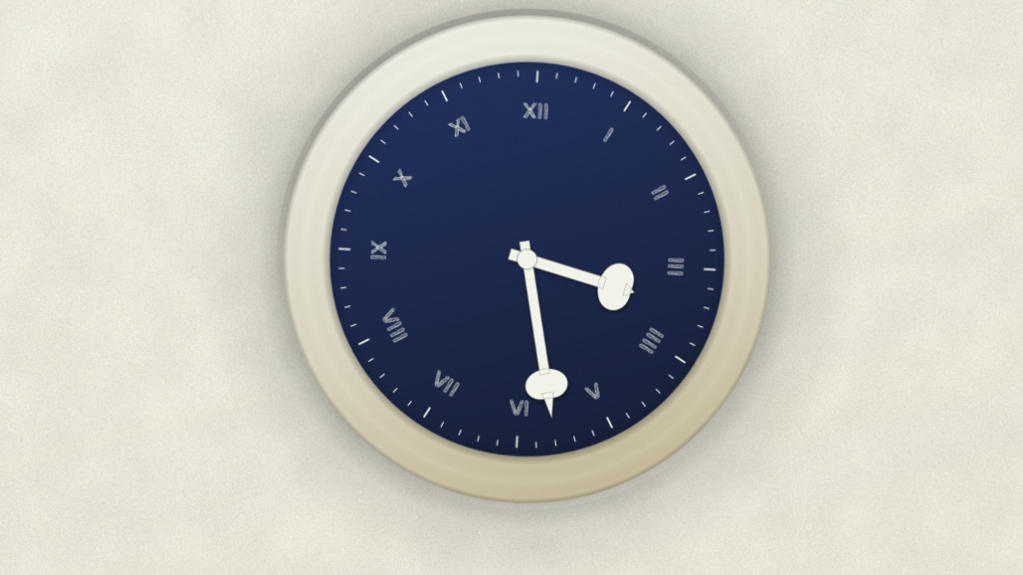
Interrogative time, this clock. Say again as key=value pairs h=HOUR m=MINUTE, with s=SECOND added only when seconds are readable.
h=3 m=28
